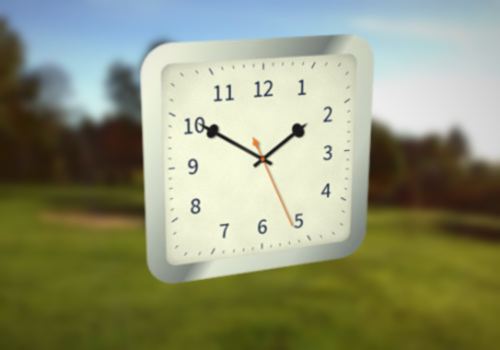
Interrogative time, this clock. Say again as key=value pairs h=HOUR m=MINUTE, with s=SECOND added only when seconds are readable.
h=1 m=50 s=26
